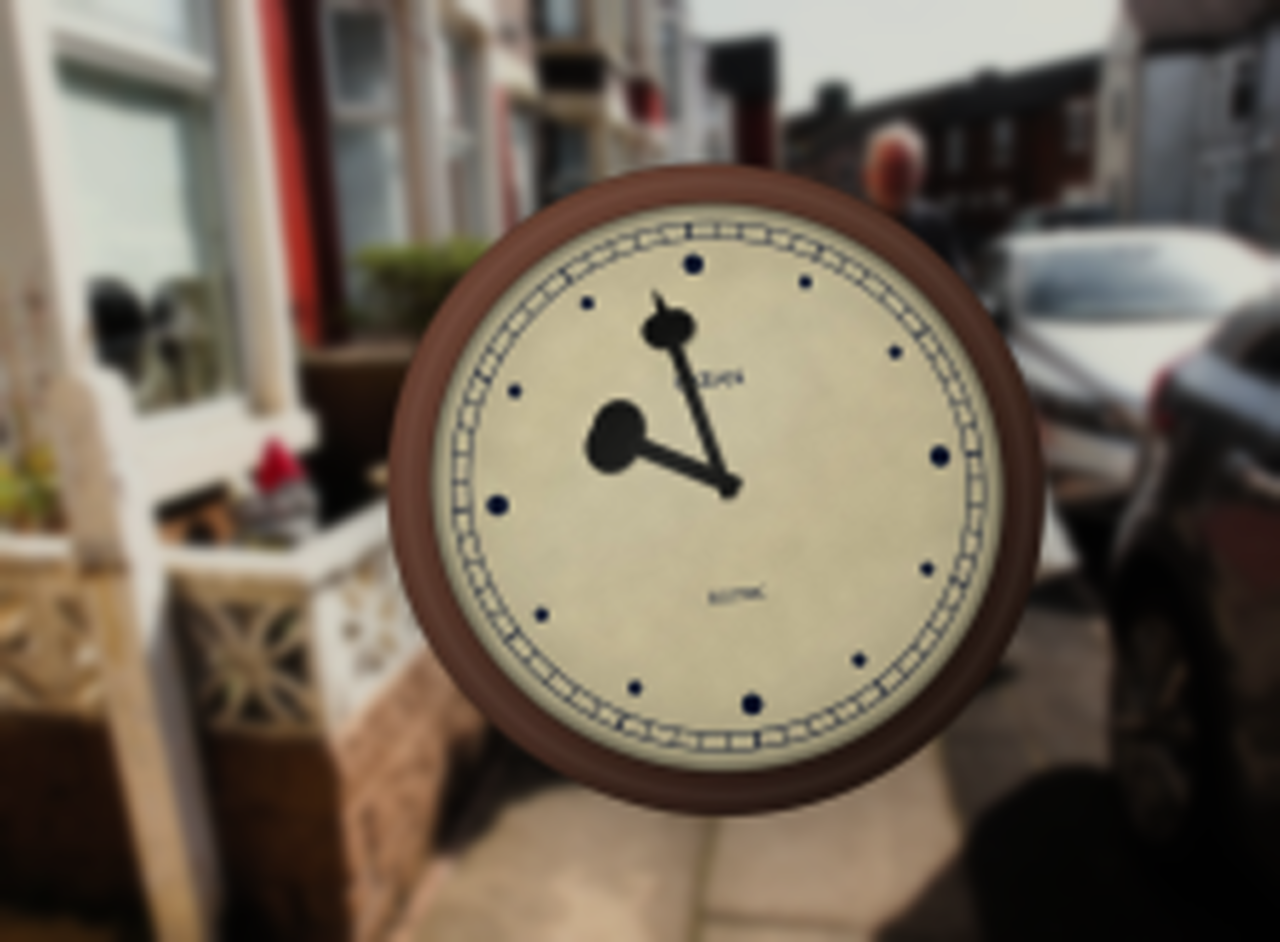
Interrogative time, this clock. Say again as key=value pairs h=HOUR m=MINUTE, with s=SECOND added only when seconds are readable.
h=9 m=58
